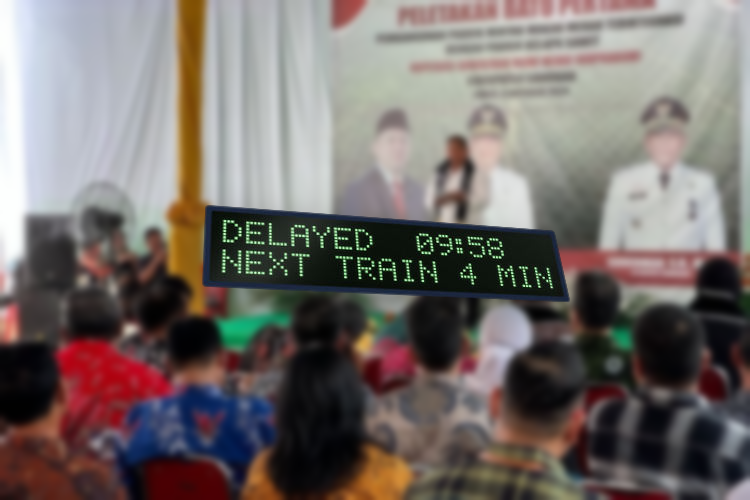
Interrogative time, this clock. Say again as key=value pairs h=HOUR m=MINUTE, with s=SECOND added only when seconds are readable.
h=9 m=58
